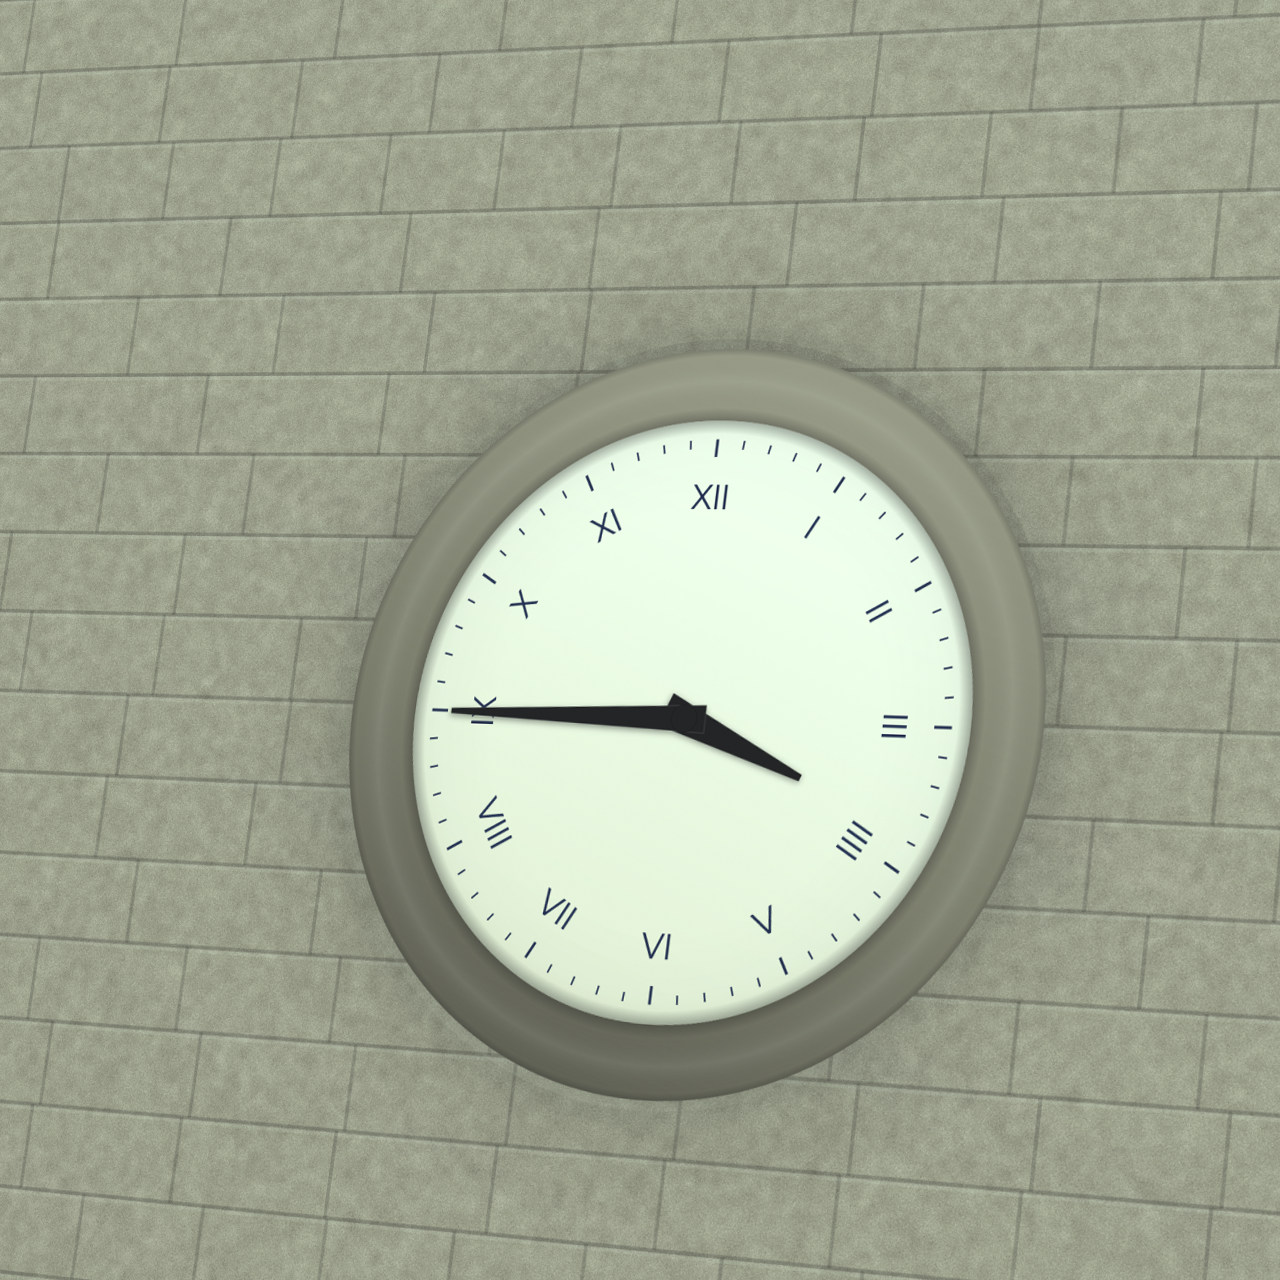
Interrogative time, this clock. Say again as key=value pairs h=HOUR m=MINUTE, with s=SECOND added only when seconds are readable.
h=3 m=45
